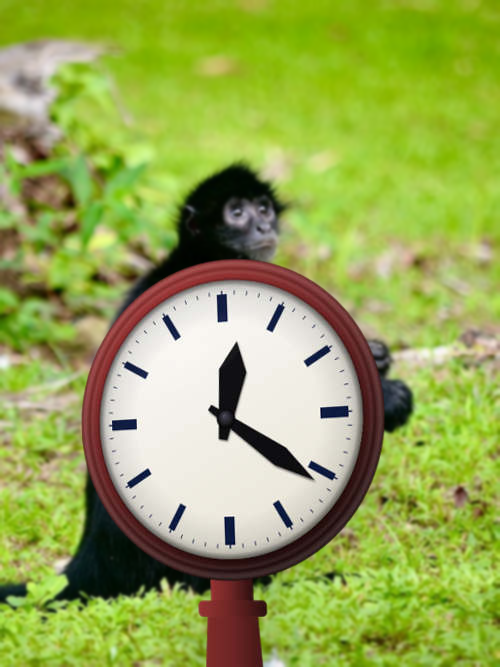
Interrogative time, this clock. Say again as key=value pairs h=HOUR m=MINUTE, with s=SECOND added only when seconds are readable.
h=12 m=21
